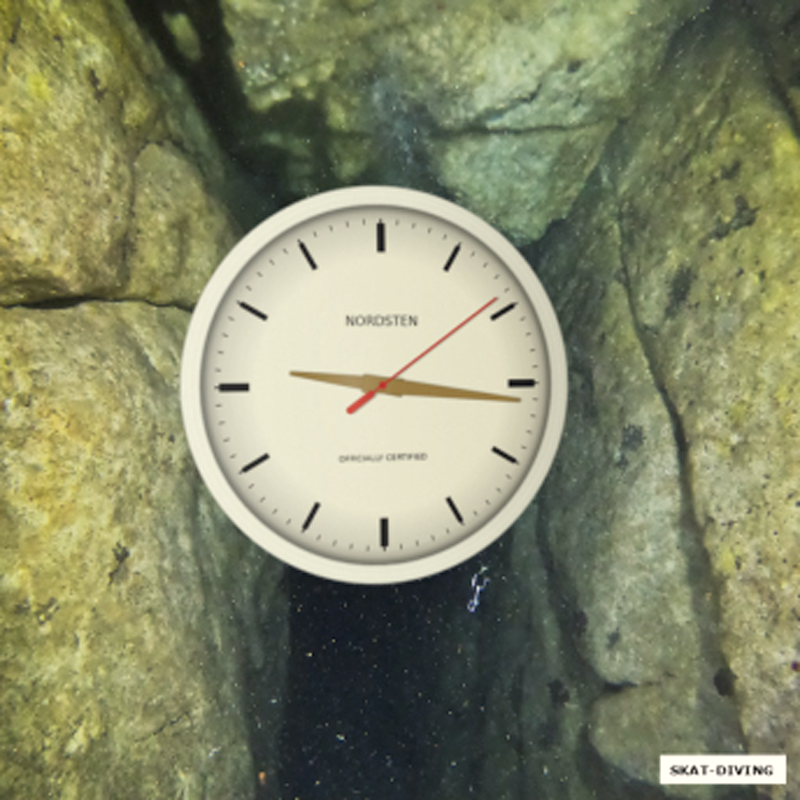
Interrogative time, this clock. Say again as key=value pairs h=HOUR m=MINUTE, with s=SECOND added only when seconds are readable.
h=9 m=16 s=9
